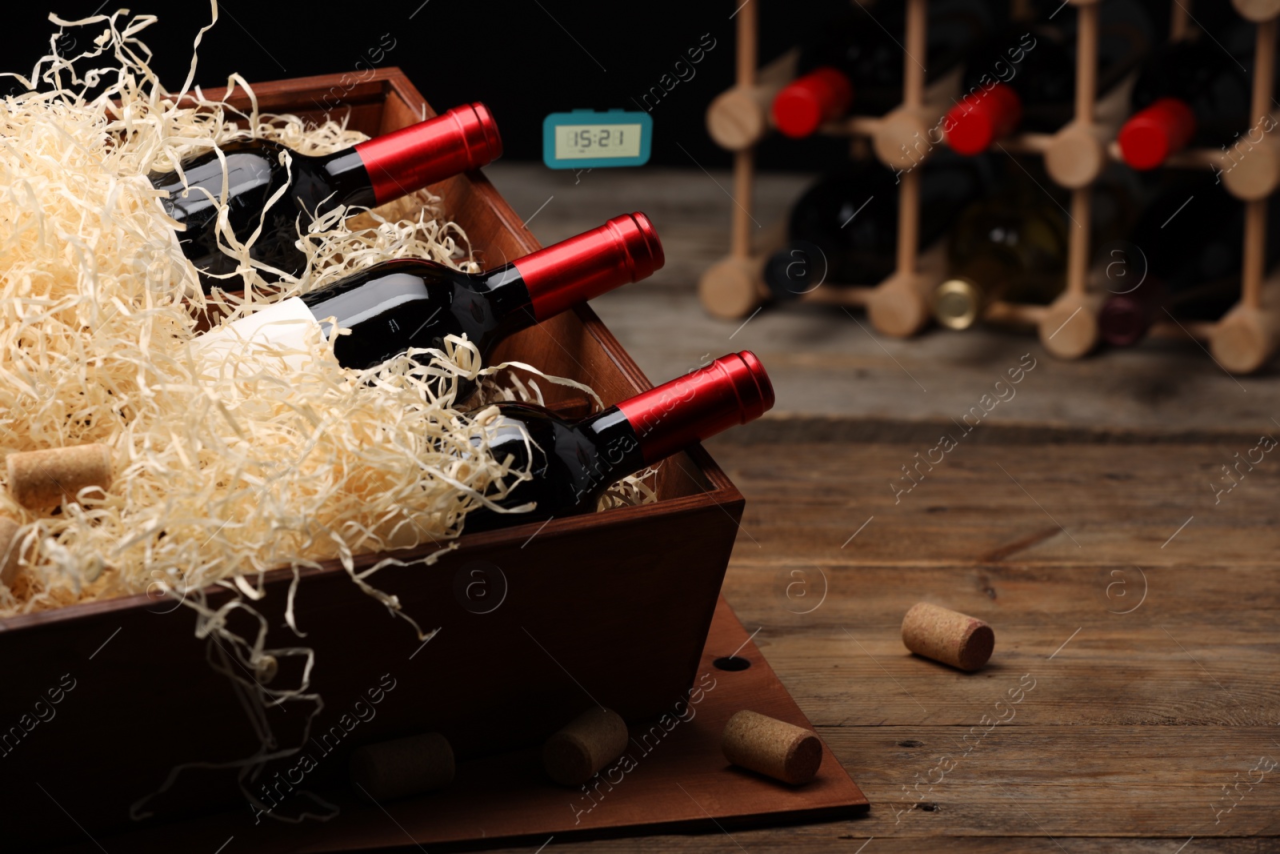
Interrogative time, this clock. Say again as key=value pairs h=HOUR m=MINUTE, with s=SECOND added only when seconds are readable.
h=15 m=21
